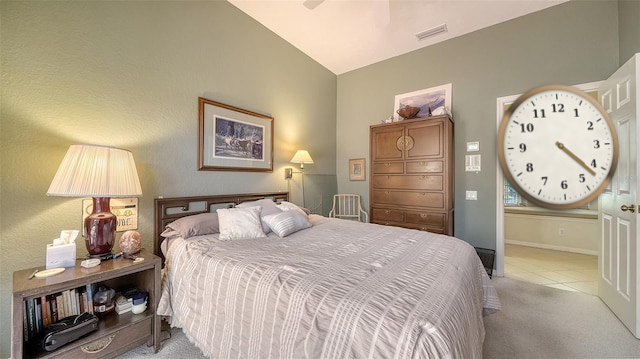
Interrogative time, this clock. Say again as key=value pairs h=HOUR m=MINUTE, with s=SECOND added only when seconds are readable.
h=4 m=22
